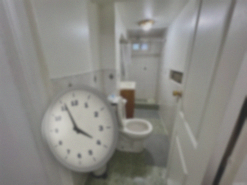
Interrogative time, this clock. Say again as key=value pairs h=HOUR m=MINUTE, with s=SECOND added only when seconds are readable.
h=3 m=56
